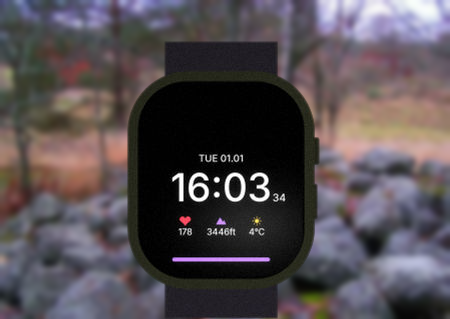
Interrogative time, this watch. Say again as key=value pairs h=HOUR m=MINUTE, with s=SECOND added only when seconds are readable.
h=16 m=3 s=34
